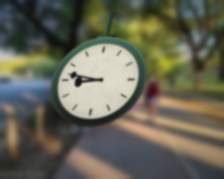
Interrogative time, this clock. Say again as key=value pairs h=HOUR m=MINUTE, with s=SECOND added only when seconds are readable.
h=8 m=47
